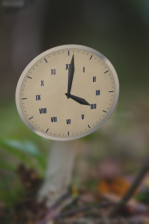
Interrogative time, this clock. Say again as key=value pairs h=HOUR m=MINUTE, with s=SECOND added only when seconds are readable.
h=4 m=1
